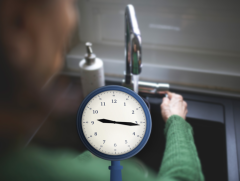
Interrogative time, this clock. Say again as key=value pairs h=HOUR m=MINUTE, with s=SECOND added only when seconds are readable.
h=9 m=16
